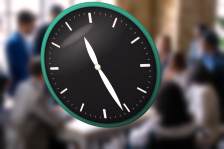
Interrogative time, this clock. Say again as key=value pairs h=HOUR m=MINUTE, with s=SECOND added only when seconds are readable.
h=11 m=26
